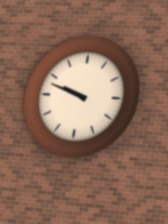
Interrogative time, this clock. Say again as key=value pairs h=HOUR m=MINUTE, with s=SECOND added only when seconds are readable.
h=9 m=48
